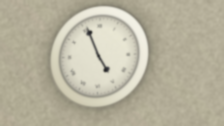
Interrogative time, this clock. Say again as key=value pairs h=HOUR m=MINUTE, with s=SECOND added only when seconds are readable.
h=4 m=56
